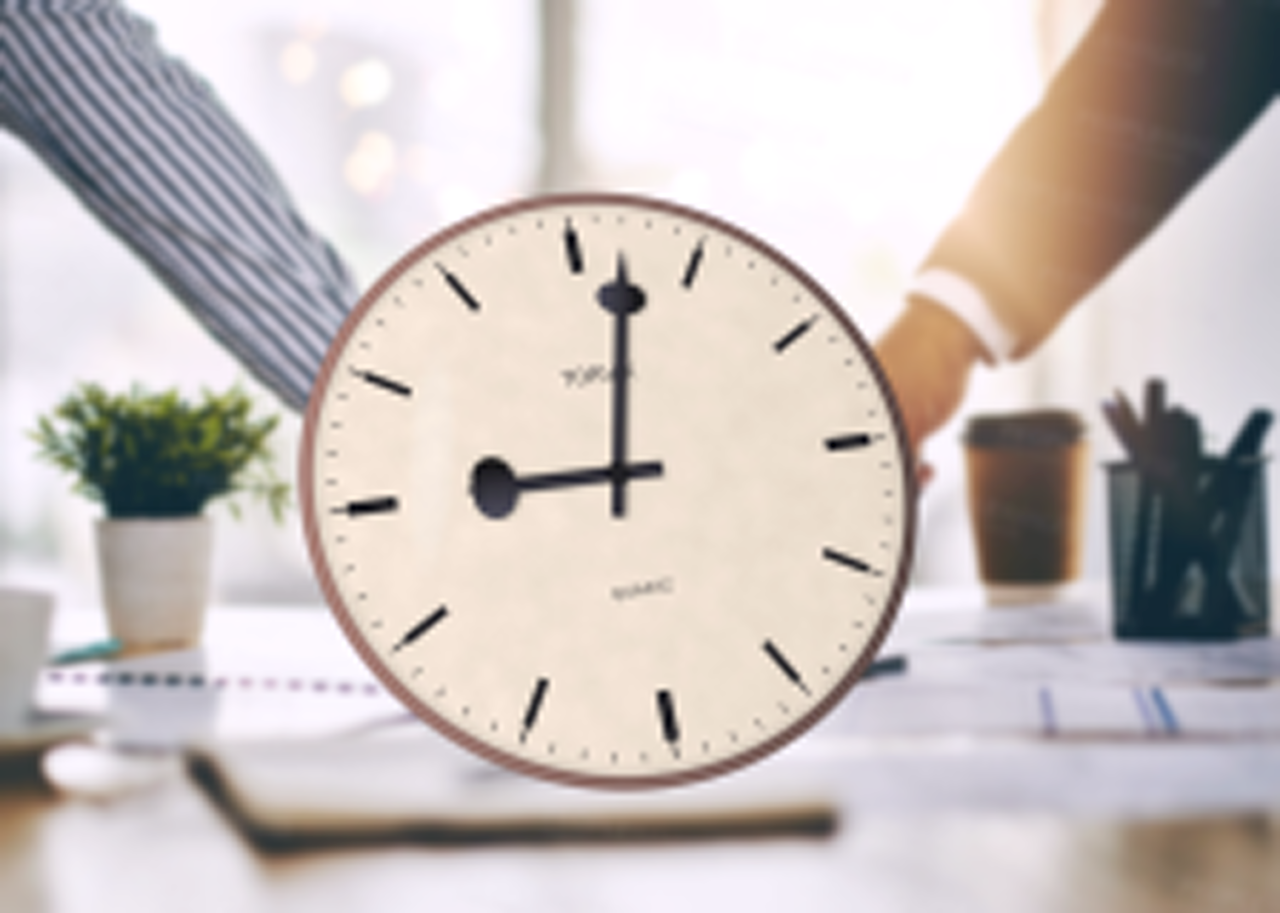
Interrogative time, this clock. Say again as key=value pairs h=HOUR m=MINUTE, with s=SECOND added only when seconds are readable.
h=9 m=2
